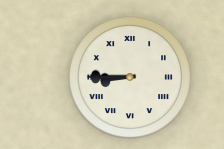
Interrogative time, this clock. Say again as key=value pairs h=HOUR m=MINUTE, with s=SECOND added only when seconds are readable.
h=8 m=45
